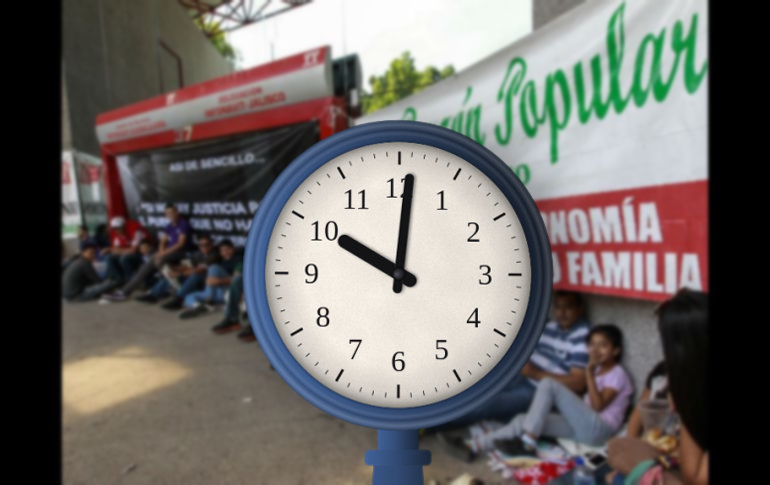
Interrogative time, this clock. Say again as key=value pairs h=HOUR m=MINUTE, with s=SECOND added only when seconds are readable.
h=10 m=1
